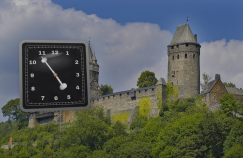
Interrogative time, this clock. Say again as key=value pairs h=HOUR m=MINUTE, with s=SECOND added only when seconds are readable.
h=4 m=54
